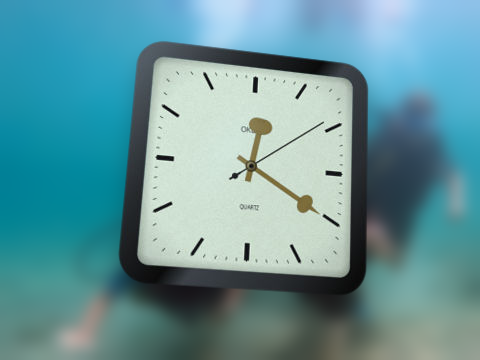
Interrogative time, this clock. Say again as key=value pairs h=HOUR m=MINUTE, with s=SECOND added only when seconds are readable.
h=12 m=20 s=9
